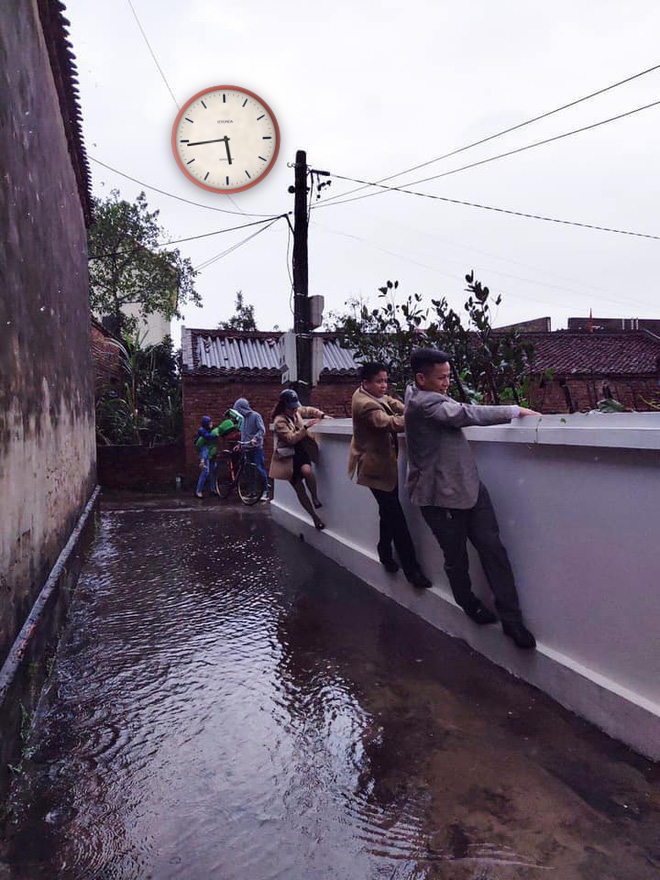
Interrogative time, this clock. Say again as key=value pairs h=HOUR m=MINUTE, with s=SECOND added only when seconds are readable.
h=5 m=44
